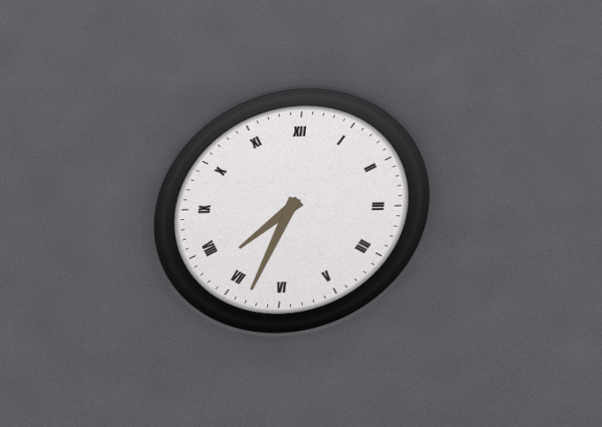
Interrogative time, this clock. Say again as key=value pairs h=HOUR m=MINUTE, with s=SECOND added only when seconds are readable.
h=7 m=33
